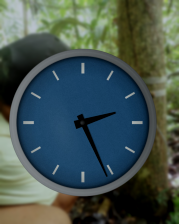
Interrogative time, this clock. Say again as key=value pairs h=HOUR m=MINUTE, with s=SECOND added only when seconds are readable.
h=2 m=26
